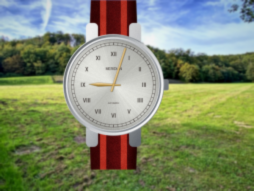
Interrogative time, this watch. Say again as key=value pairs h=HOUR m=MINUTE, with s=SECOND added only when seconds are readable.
h=9 m=3
